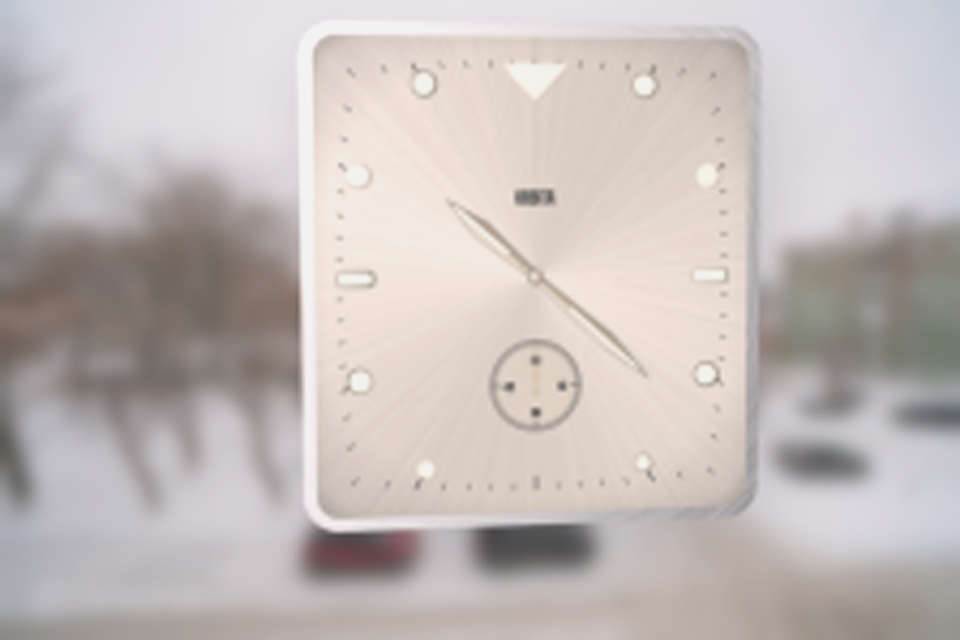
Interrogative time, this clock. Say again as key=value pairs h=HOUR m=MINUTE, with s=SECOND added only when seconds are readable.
h=10 m=22
